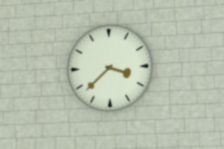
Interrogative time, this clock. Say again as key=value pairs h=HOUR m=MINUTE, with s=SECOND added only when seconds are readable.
h=3 m=38
